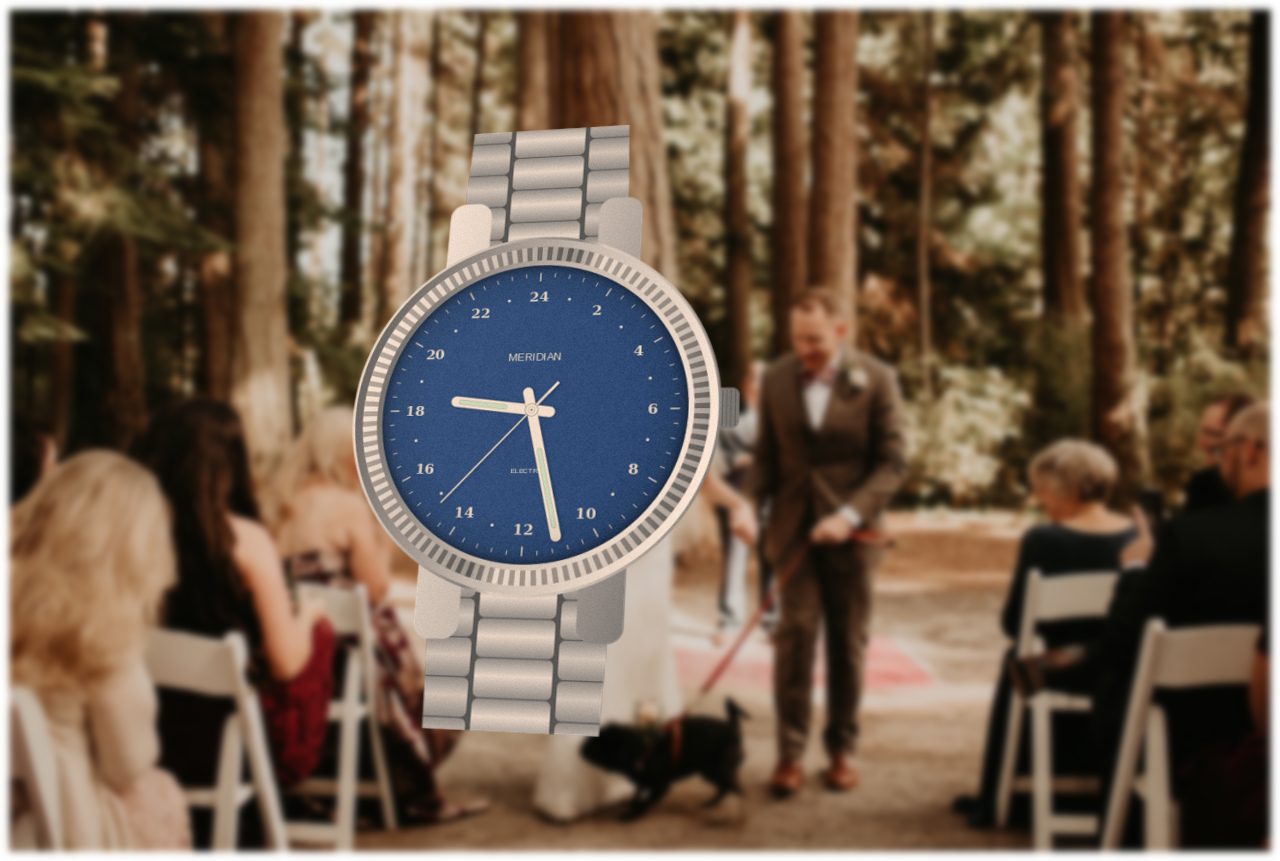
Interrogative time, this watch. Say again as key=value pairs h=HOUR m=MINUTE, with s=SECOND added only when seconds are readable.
h=18 m=27 s=37
